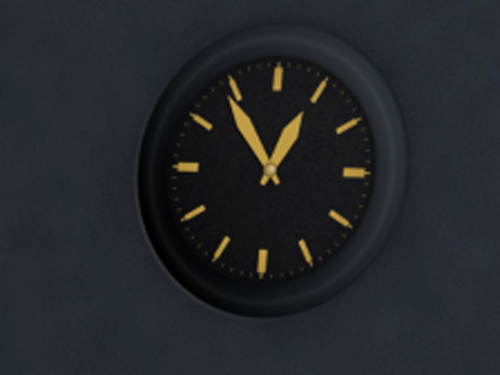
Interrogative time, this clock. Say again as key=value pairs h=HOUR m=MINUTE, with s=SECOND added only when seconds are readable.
h=12 m=54
